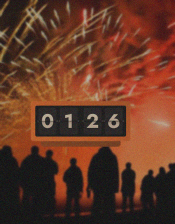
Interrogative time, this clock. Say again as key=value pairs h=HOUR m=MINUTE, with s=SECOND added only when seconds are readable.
h=1 m=26
